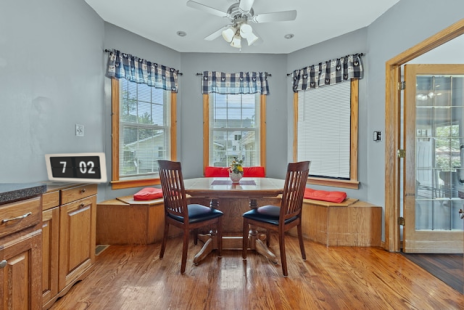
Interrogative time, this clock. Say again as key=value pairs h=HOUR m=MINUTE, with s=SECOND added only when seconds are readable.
h=7 m=2
